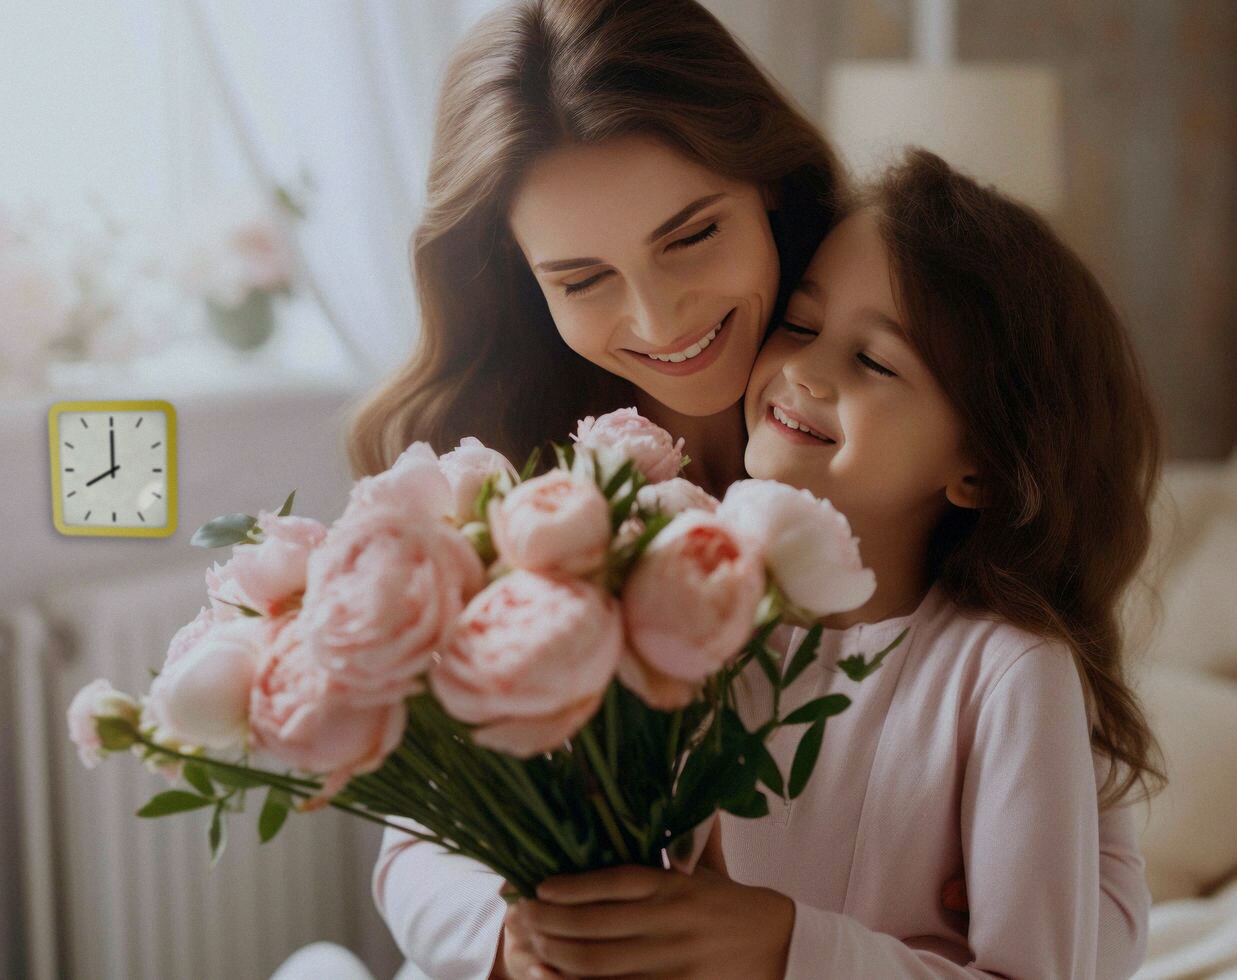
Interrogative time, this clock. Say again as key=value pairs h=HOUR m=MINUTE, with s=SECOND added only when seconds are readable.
h=8 m=0
